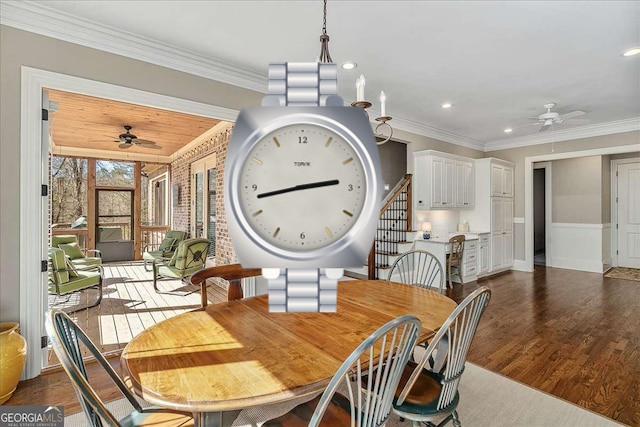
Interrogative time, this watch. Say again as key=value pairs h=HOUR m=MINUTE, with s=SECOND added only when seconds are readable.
h=2 m=43
